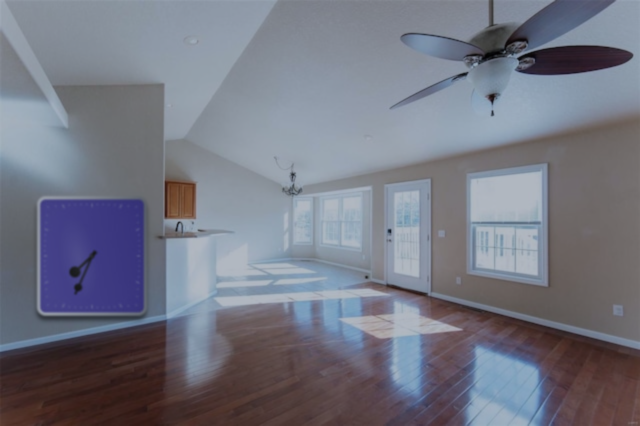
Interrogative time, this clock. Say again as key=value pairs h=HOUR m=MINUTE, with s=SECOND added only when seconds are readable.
h=7 m=34
